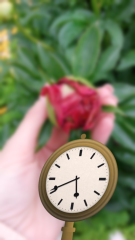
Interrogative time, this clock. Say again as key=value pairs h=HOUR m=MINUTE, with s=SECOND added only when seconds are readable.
h=5 m=41
